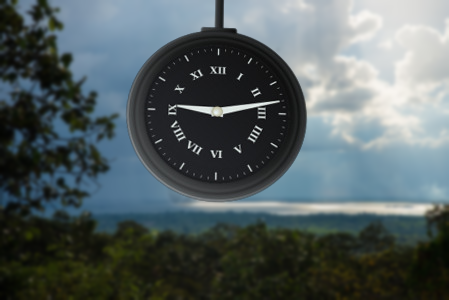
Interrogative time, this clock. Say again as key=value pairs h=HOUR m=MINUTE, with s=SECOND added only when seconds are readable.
h=9 m=13
